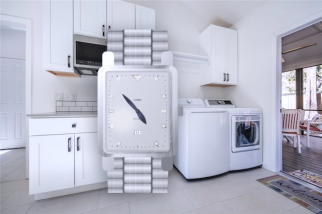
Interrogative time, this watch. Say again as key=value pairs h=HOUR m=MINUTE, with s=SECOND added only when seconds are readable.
h=4 m=53
